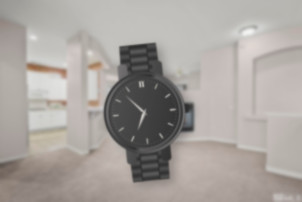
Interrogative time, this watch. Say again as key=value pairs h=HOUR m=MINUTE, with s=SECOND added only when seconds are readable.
h=6 m=53
